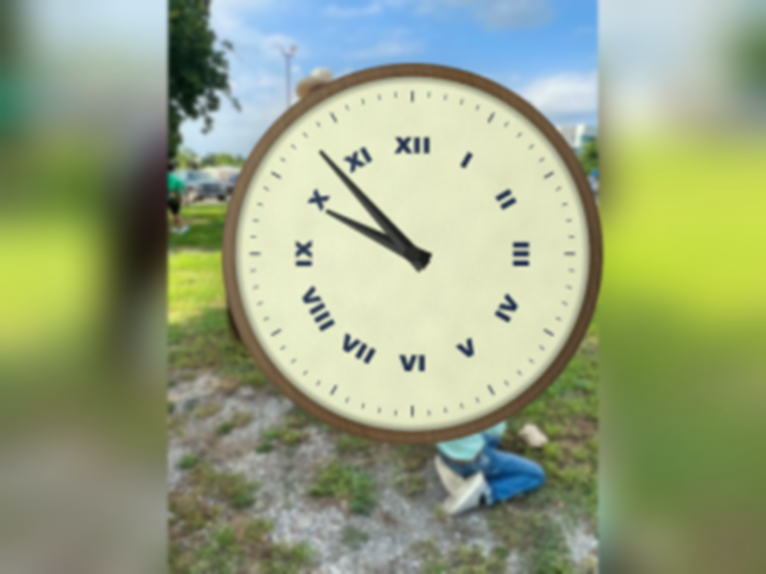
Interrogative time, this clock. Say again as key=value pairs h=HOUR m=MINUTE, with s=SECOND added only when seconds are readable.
h=9 m=53
